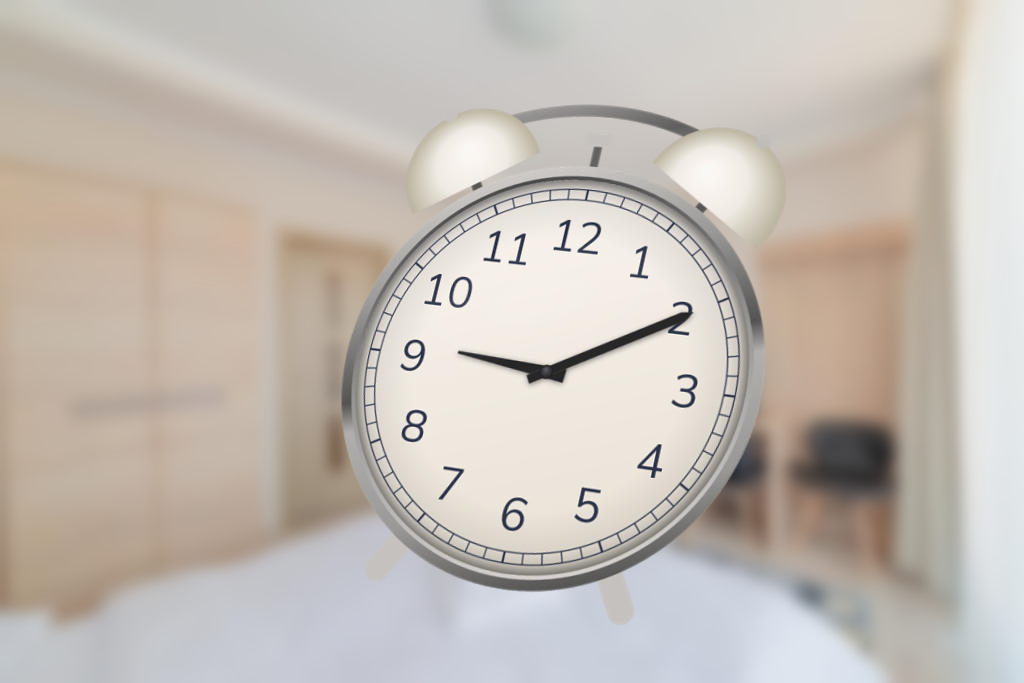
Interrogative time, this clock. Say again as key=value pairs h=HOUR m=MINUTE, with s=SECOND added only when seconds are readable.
h=9 m=10
